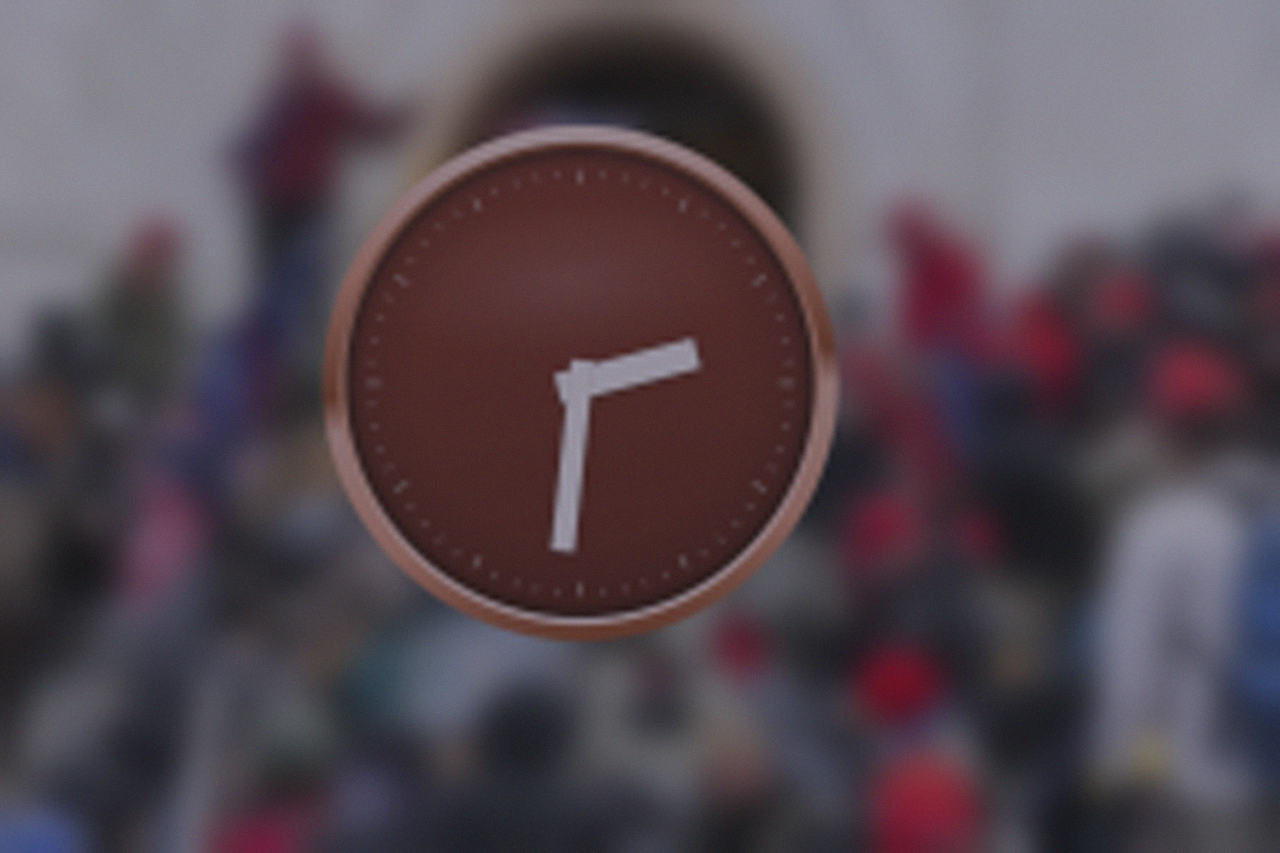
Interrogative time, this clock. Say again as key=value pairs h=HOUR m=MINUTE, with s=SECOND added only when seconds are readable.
h=2 m=31
